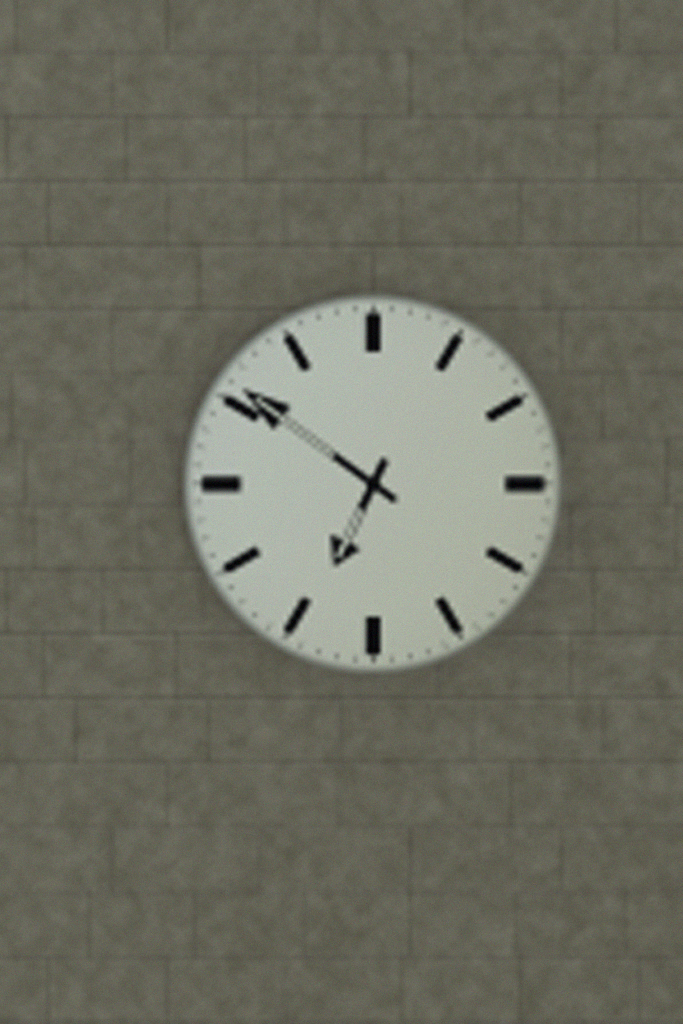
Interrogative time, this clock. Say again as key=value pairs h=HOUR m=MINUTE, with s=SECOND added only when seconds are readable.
h=6 m=51
